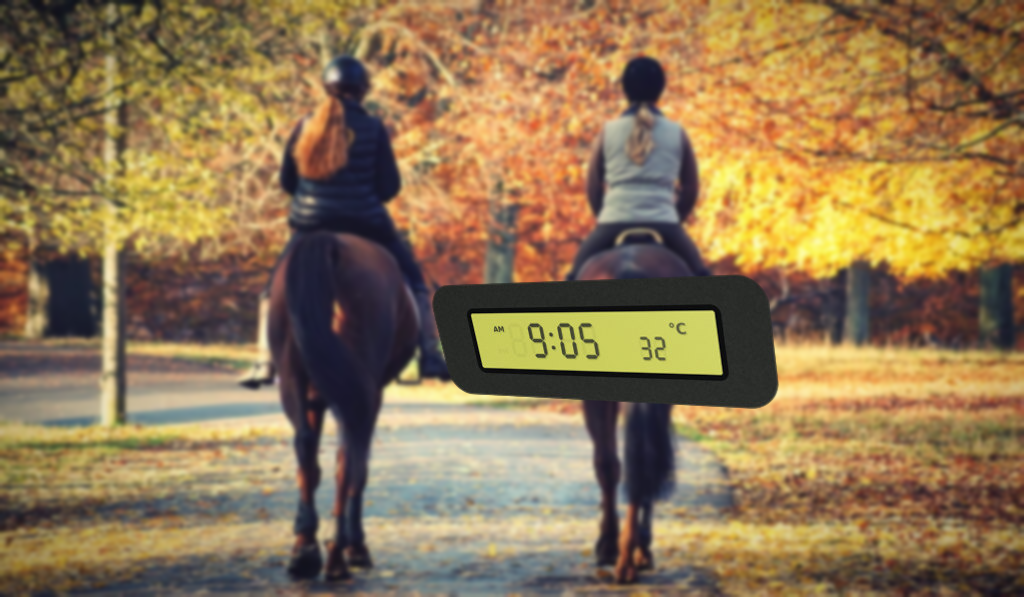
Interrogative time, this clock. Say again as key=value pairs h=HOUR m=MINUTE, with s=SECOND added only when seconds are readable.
h=9 m=5
